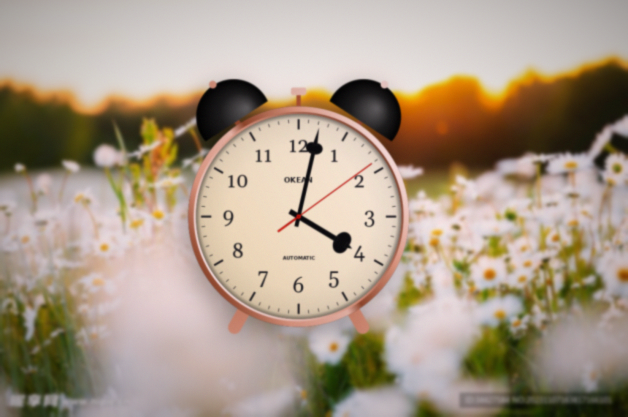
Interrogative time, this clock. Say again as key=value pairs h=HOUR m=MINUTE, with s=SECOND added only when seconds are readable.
h=4 m=2 s=9
